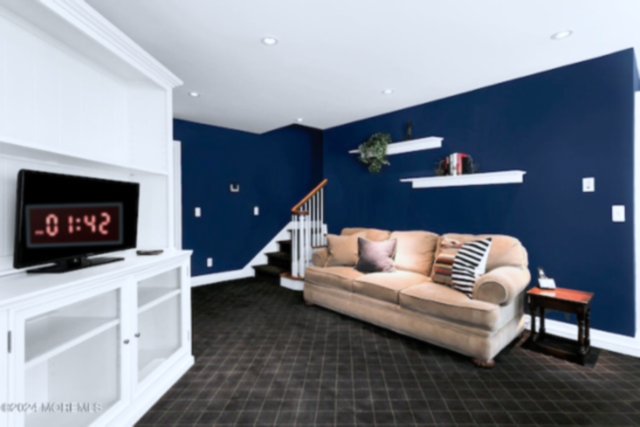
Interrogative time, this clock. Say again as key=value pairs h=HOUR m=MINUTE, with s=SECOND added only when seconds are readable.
h=1 m=42
